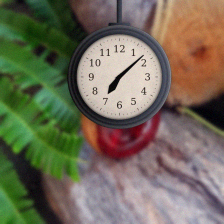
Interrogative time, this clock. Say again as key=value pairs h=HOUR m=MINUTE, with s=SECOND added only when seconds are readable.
h=7 m=8
